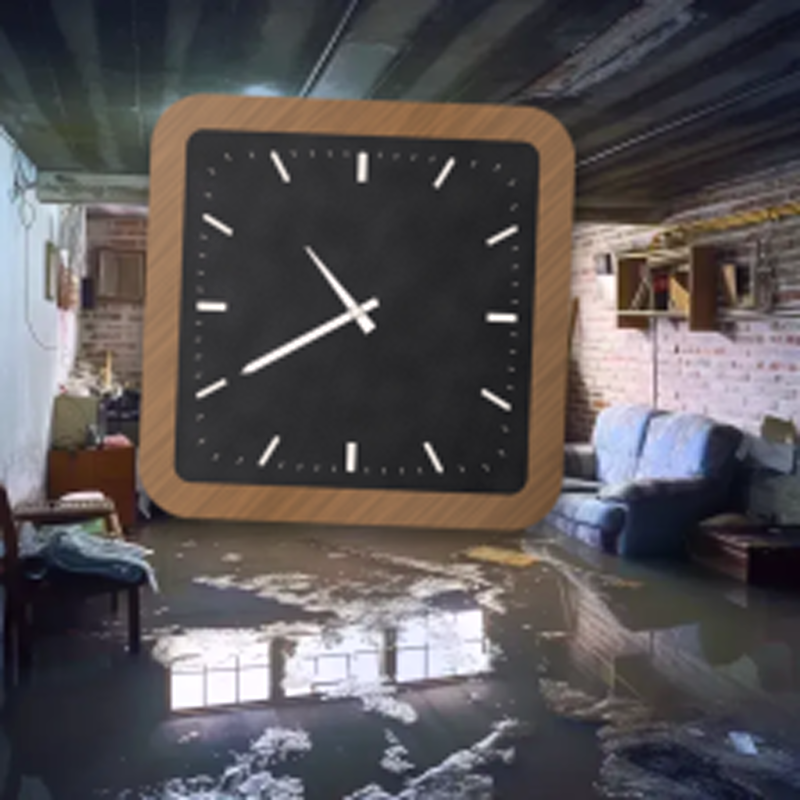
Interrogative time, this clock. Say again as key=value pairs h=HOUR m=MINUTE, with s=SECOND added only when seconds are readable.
h=10 m=40
